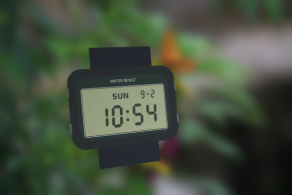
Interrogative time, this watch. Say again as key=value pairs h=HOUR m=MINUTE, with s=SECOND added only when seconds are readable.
h=10 m=54
